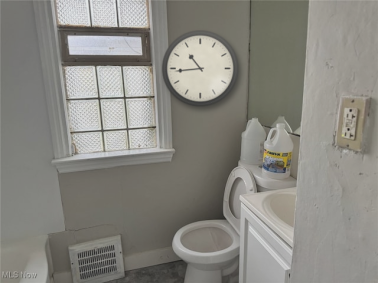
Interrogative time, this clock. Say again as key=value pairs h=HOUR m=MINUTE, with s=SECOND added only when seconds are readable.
h=10 m=44
